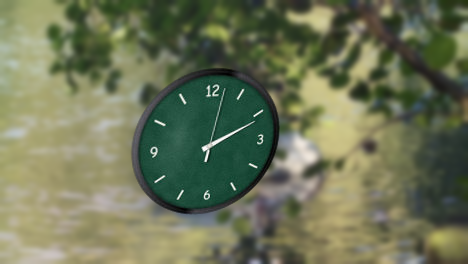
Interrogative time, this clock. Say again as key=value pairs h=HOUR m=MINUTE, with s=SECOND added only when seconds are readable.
h=2 m=11 s=2
